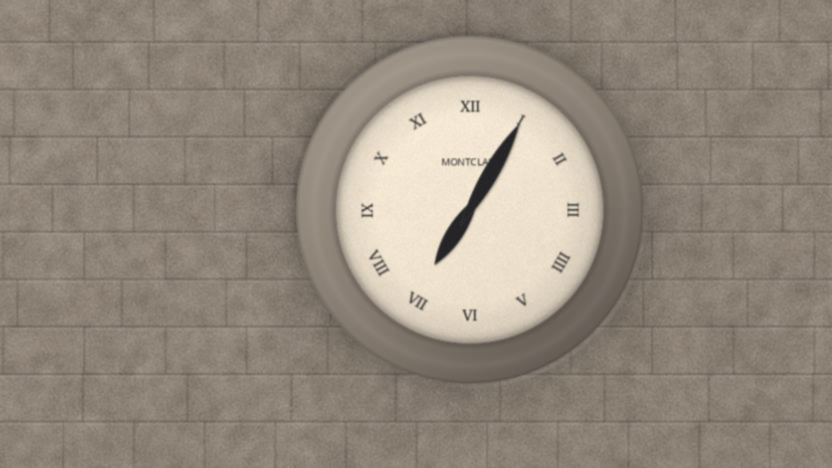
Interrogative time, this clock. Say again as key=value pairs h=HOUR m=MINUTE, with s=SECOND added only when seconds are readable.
h=7 m=5
